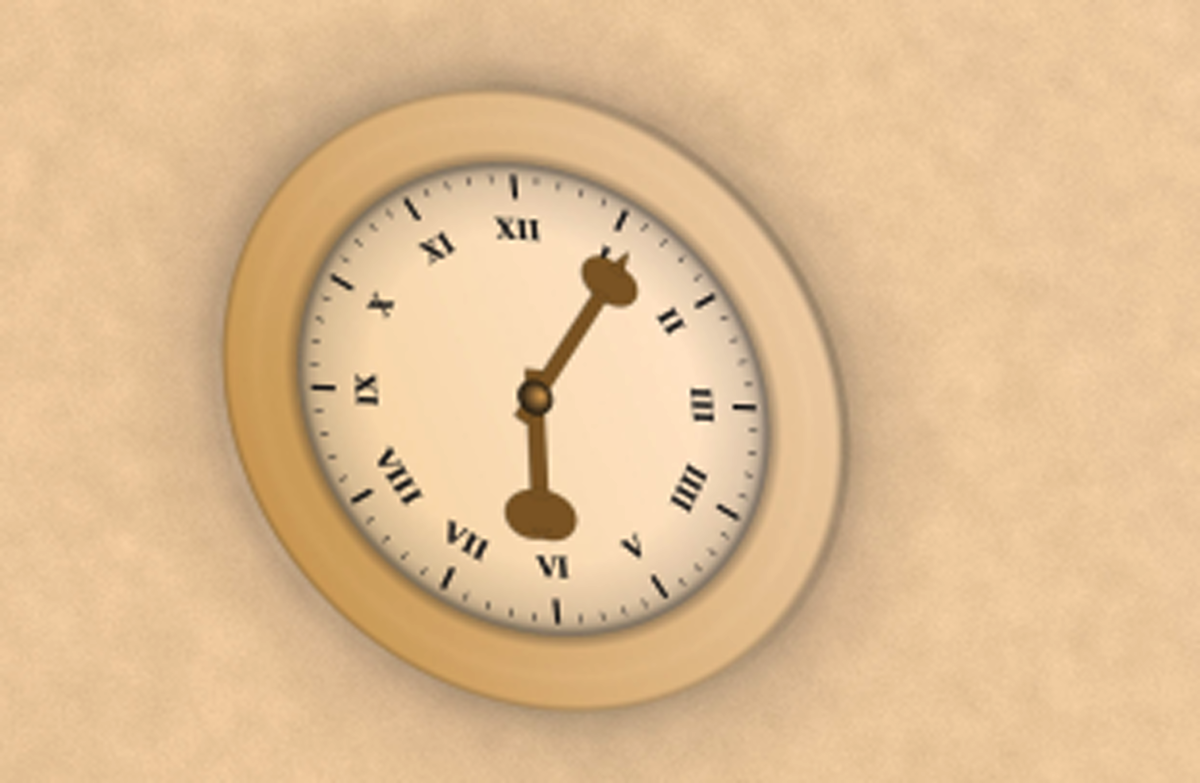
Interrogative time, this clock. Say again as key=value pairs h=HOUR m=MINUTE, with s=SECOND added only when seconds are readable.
h=6 m=6
